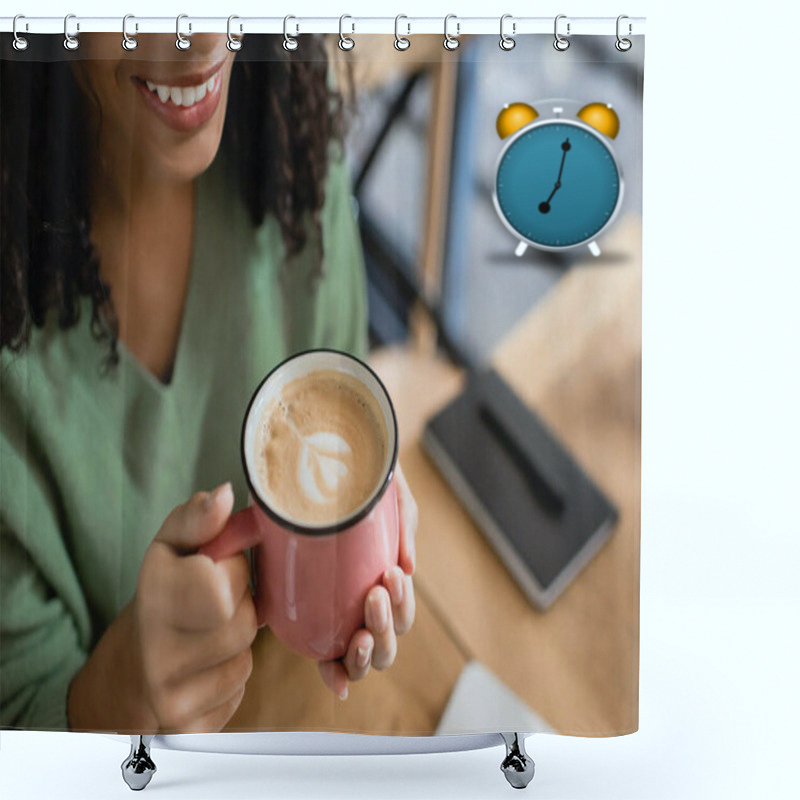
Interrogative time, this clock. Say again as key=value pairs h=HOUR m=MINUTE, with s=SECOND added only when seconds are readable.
h=7 m=2
